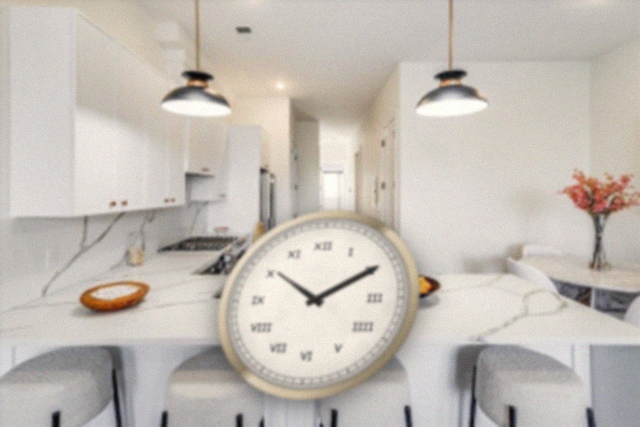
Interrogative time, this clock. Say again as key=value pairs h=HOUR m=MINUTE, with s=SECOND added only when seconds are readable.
h=10 m=10
